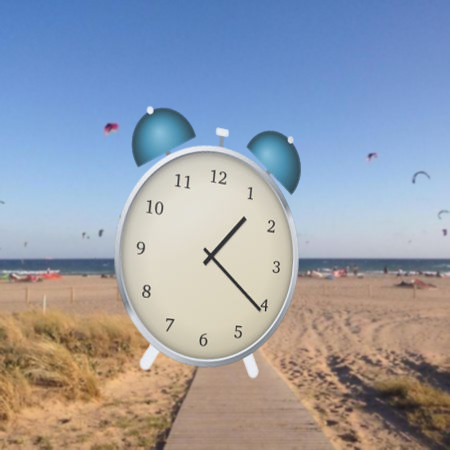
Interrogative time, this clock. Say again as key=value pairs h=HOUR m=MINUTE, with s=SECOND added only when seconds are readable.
h=1 m=21
